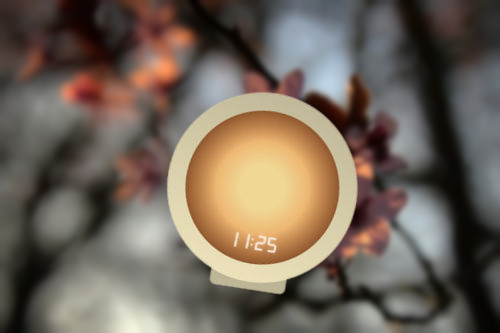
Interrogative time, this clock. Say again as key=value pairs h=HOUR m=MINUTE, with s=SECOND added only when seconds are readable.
h=11 m=25
